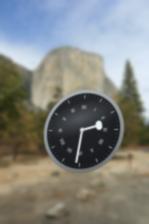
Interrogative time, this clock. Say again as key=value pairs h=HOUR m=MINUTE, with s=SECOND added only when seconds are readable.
h=2 m=31
